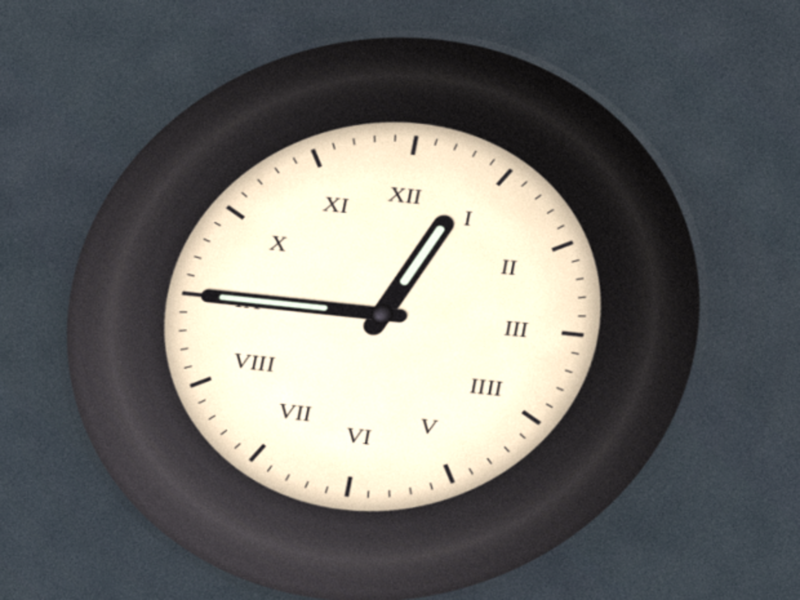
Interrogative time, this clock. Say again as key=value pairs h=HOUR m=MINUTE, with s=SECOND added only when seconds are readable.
h=12 m=45
